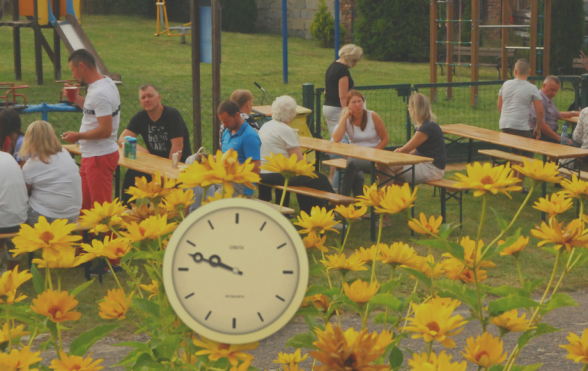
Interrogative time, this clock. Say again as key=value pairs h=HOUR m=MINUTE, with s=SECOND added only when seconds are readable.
h=9 m=48
